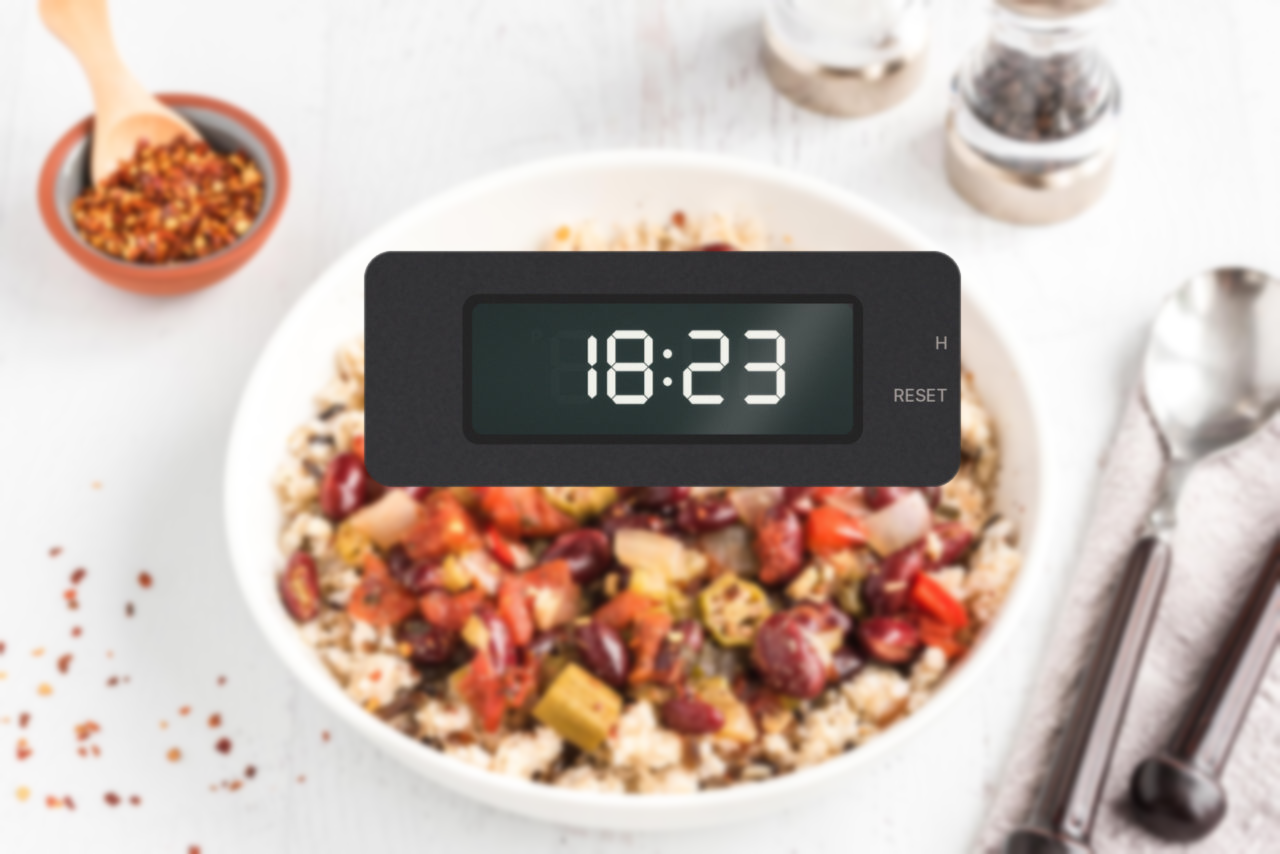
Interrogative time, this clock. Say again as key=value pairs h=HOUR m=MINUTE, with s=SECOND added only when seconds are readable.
h=18 m=23
